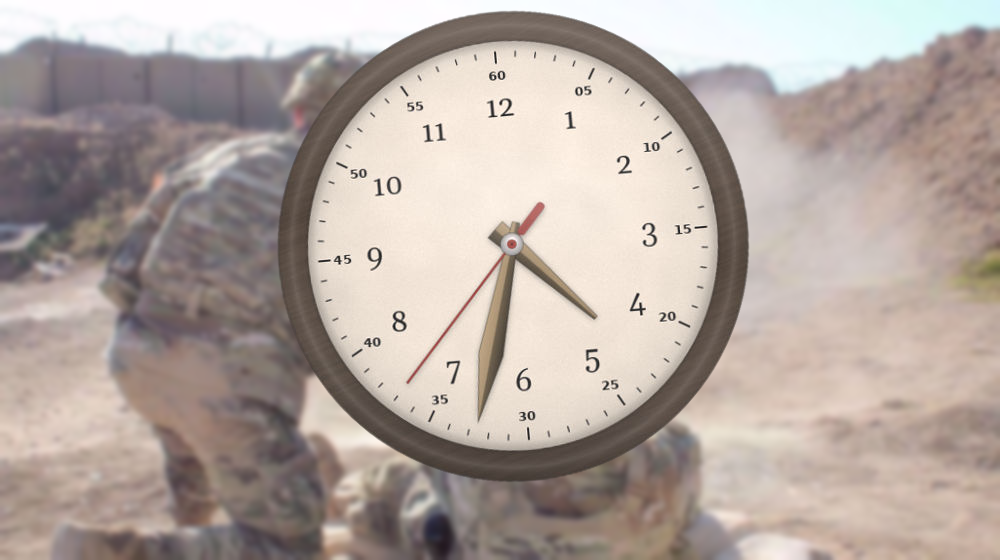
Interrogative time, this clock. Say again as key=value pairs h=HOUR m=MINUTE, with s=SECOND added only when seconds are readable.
h=4 m=32 s=37
